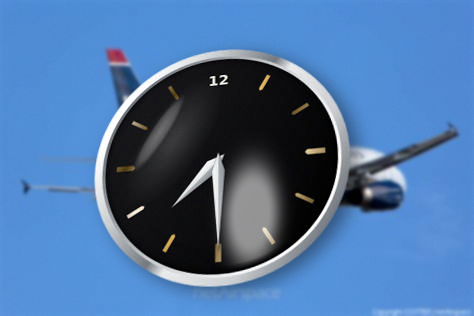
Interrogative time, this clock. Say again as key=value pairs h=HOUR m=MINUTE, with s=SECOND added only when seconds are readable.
h=7 m=30
